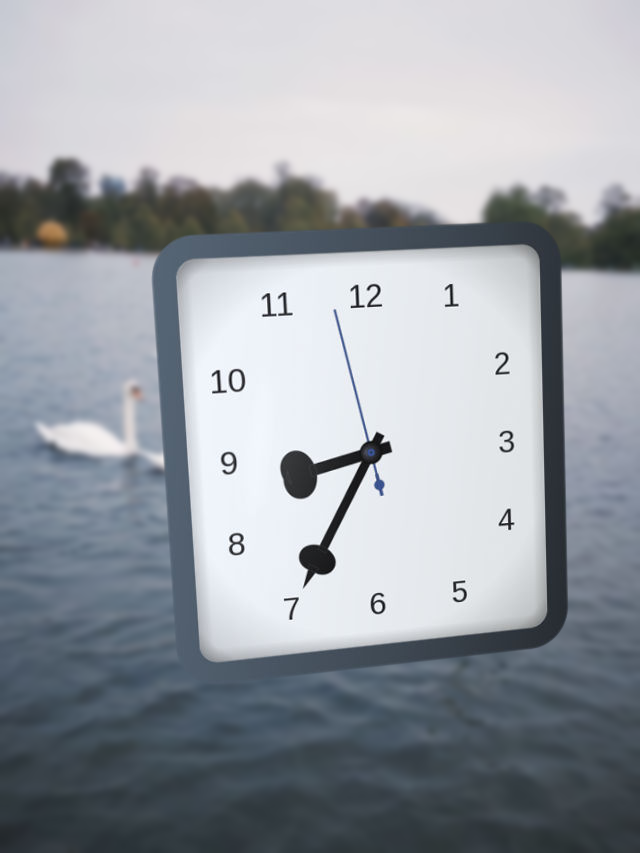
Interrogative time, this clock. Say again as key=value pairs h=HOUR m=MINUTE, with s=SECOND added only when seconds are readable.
h=8 m=34 s=58
